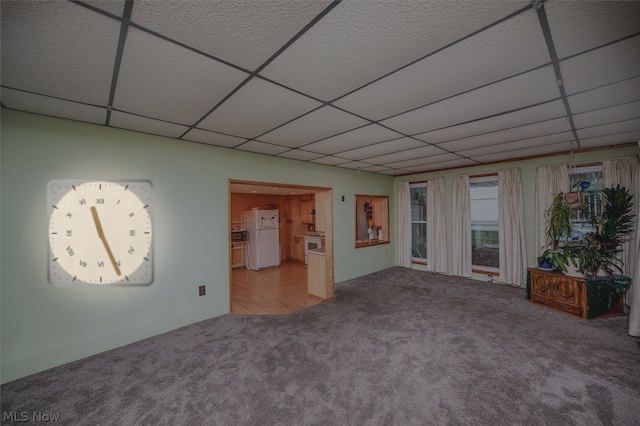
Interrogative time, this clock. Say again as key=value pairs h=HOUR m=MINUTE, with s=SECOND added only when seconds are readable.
h=11 m=26
